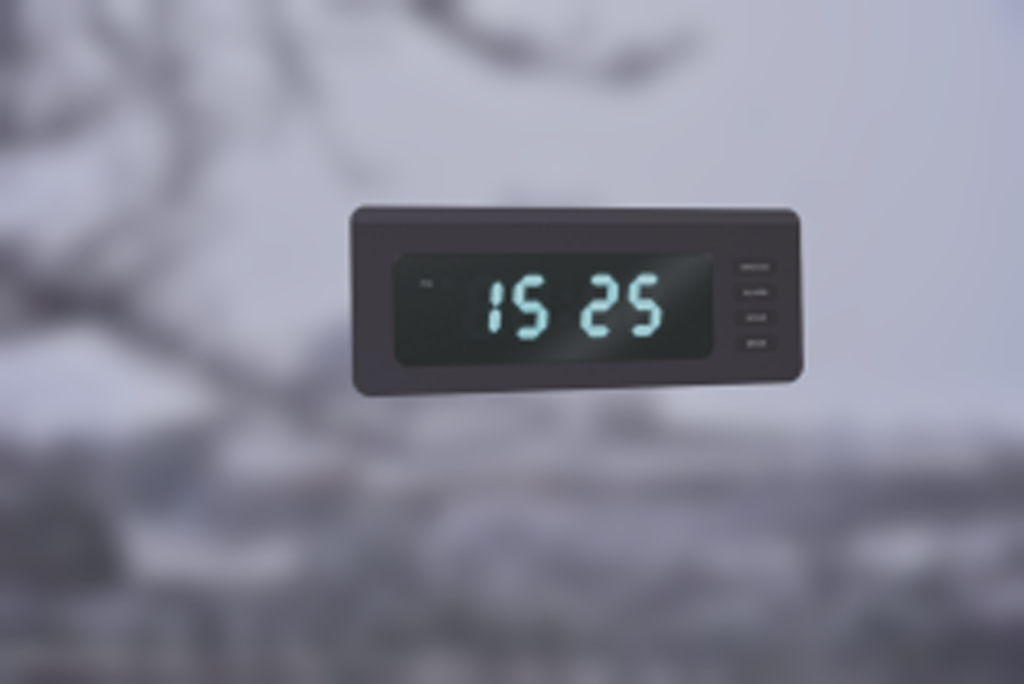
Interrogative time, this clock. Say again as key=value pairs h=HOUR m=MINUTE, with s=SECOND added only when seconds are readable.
h=15 m=25
